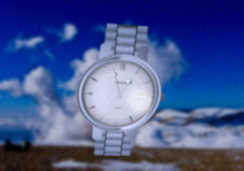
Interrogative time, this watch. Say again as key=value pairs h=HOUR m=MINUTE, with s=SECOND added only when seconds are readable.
h=12 m=57
